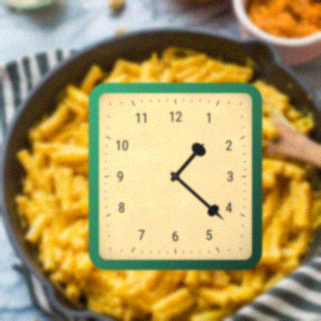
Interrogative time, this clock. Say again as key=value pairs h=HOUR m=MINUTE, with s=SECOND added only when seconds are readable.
h=1 m=22
